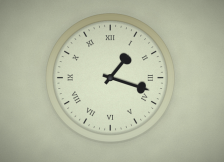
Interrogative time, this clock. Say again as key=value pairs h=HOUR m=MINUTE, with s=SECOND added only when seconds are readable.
h=1 m=18
